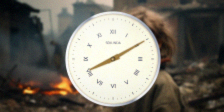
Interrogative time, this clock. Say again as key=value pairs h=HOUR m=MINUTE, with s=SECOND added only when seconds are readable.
h=8 m=10
